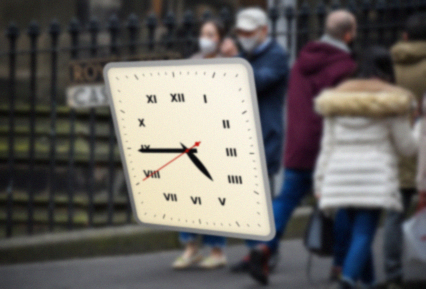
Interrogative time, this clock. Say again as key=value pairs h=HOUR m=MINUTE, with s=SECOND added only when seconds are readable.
h=4 m=44 s=40
